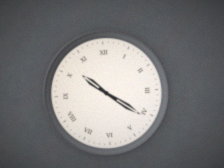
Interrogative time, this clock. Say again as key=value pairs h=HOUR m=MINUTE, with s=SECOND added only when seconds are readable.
h=10 m=21
